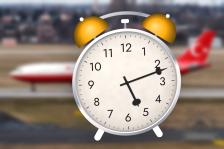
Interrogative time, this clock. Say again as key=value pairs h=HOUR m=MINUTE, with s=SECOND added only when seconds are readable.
h=5 m=12
